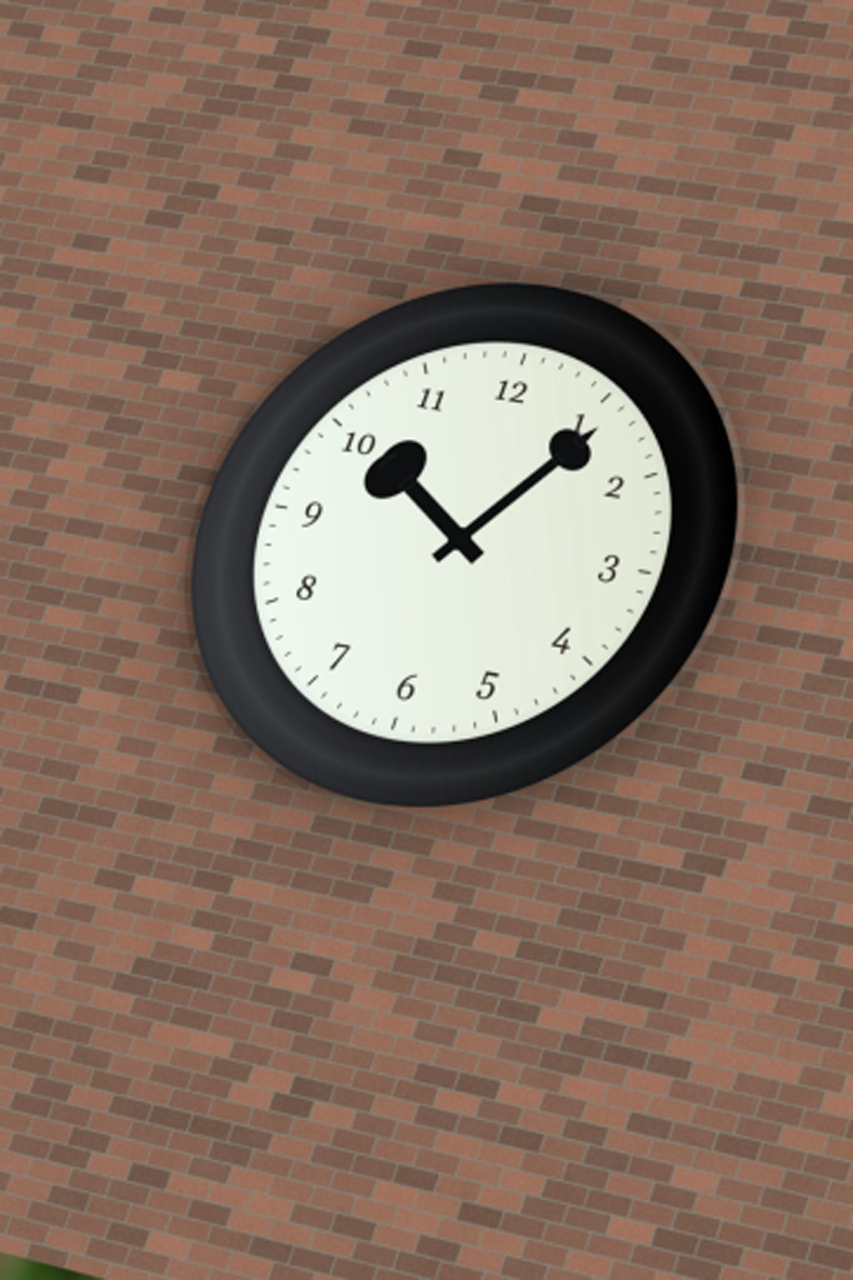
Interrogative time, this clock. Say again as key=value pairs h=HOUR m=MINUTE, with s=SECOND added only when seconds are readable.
h=10 m=6
